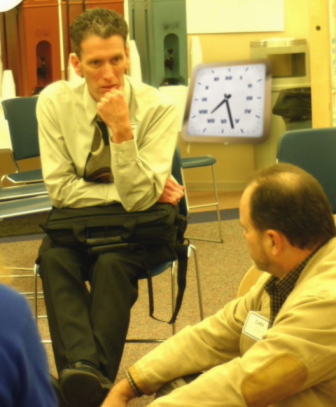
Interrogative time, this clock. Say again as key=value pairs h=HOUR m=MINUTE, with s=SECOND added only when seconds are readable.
h=7 m=27
